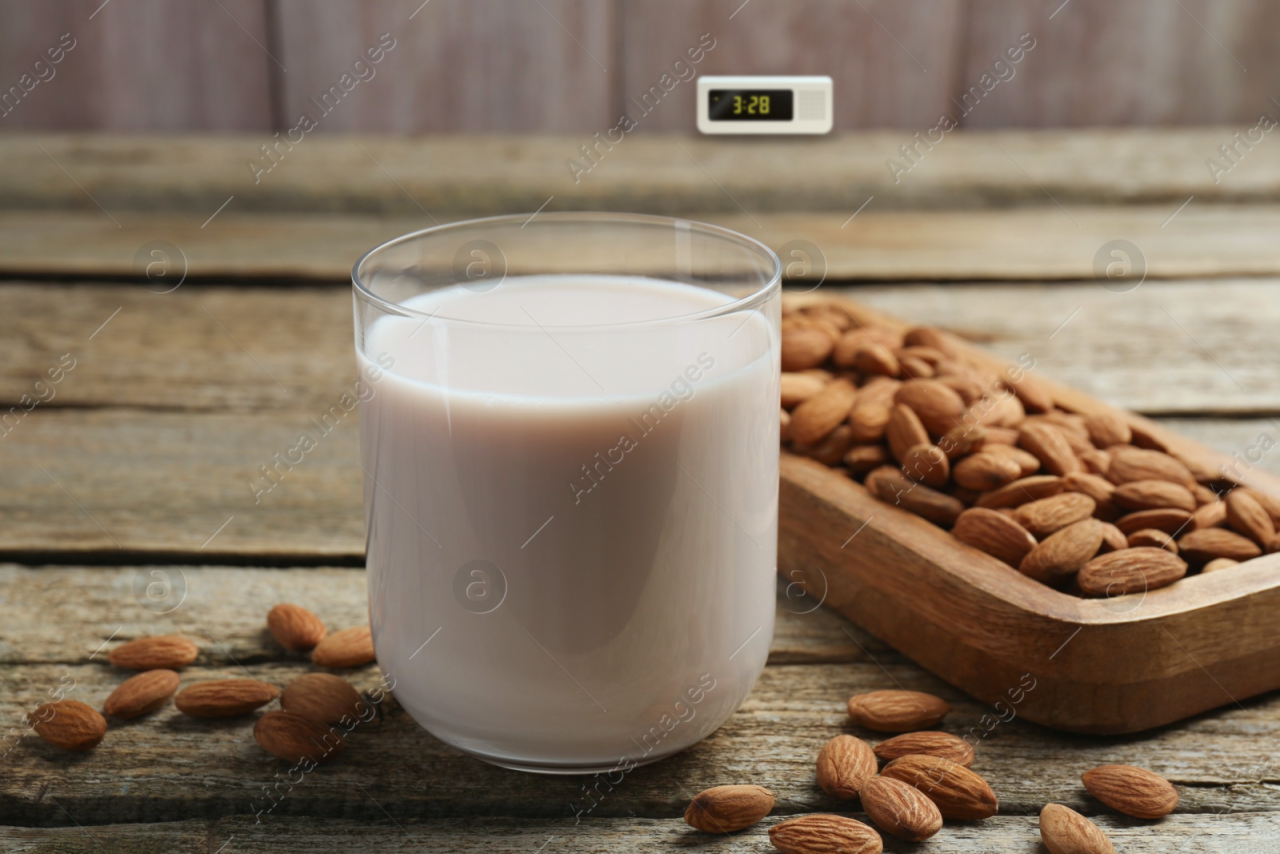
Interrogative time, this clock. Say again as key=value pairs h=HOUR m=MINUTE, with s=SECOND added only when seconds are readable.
h=3 m=28
